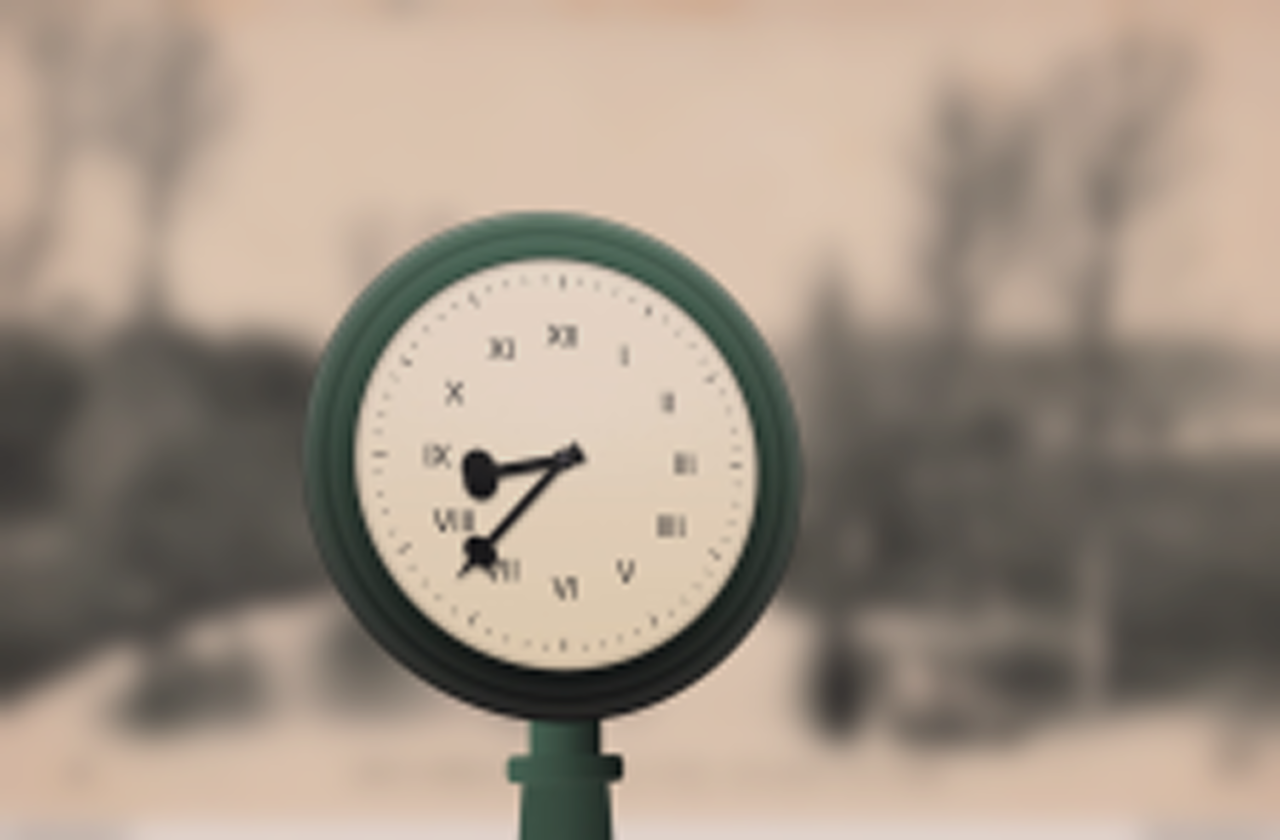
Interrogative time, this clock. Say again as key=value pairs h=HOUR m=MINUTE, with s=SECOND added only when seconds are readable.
h=8 m=37
